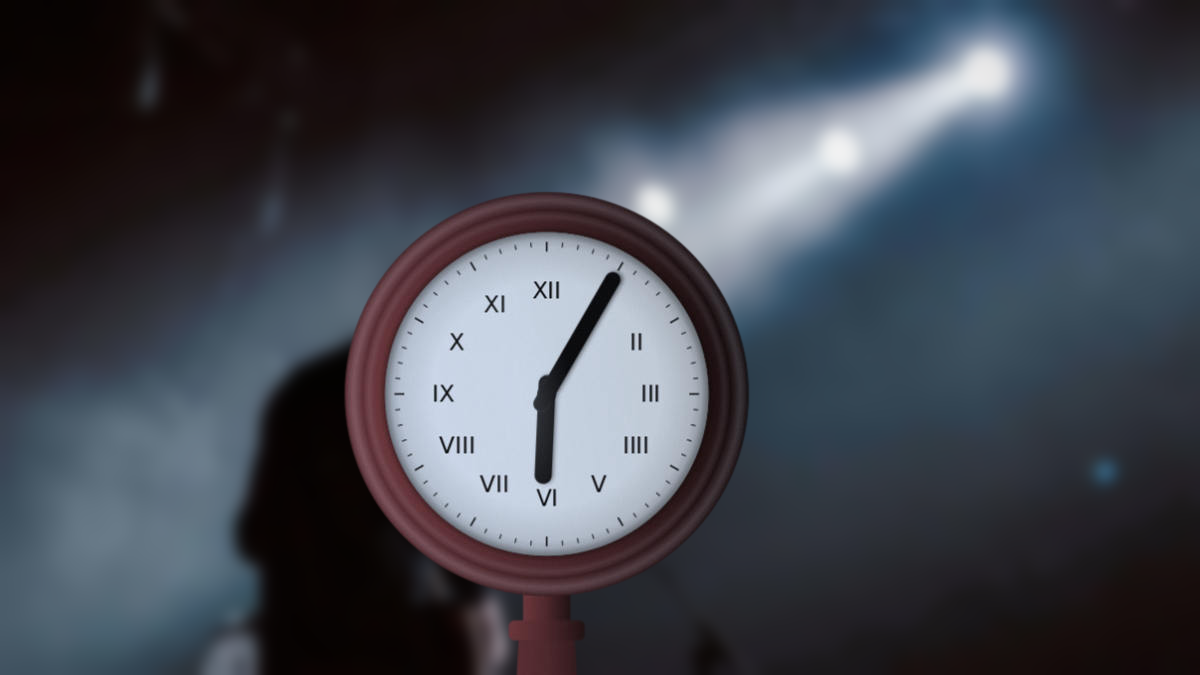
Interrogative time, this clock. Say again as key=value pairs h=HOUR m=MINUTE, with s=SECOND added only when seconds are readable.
h=6 m=5
